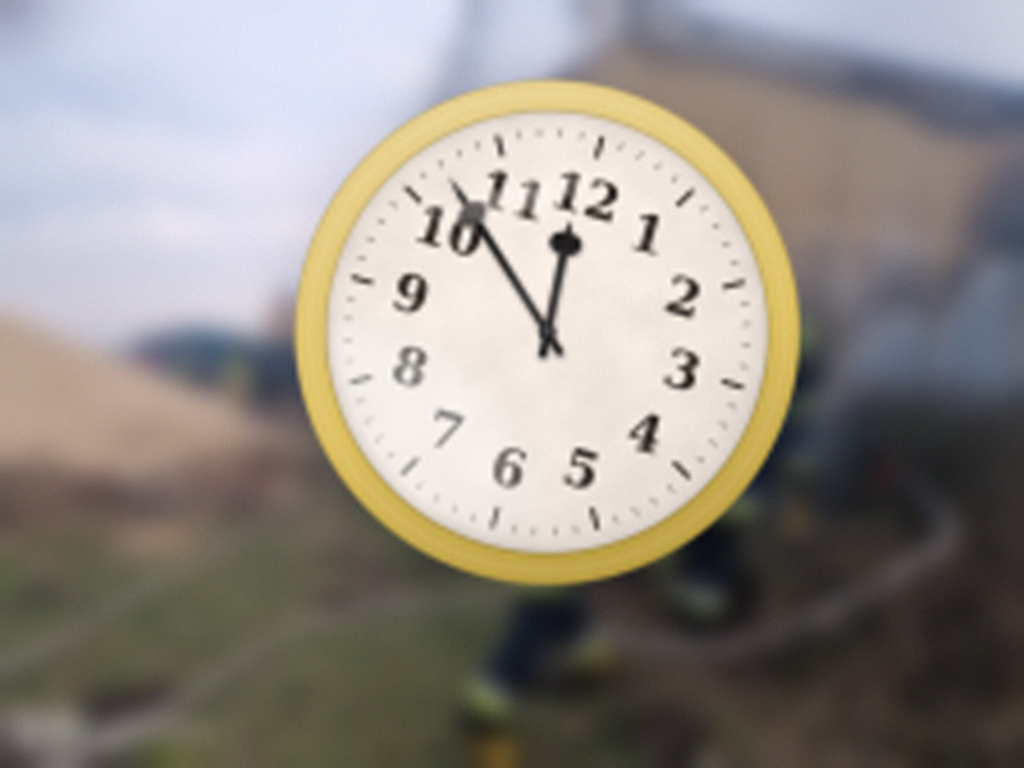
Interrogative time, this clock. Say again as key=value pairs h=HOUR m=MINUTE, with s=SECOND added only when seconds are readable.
h=11 m=52
